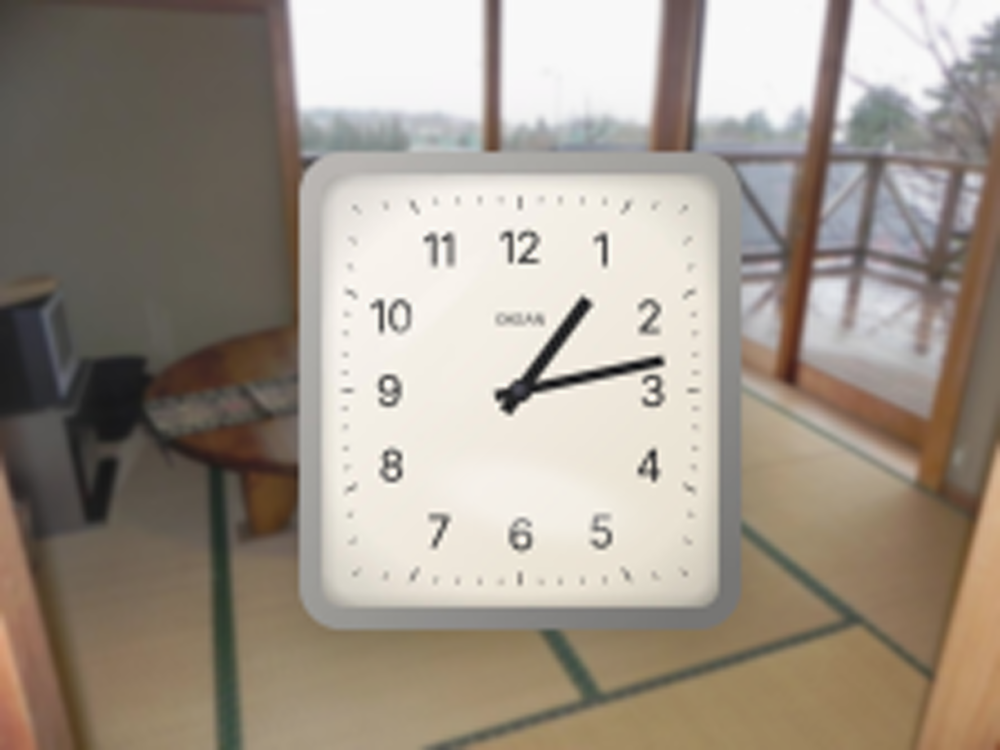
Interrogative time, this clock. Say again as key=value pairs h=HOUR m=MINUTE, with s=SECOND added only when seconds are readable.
h=1 m=13
